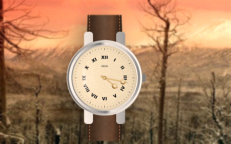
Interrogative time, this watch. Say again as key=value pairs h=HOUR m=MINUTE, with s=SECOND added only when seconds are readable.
h=4 m=17
